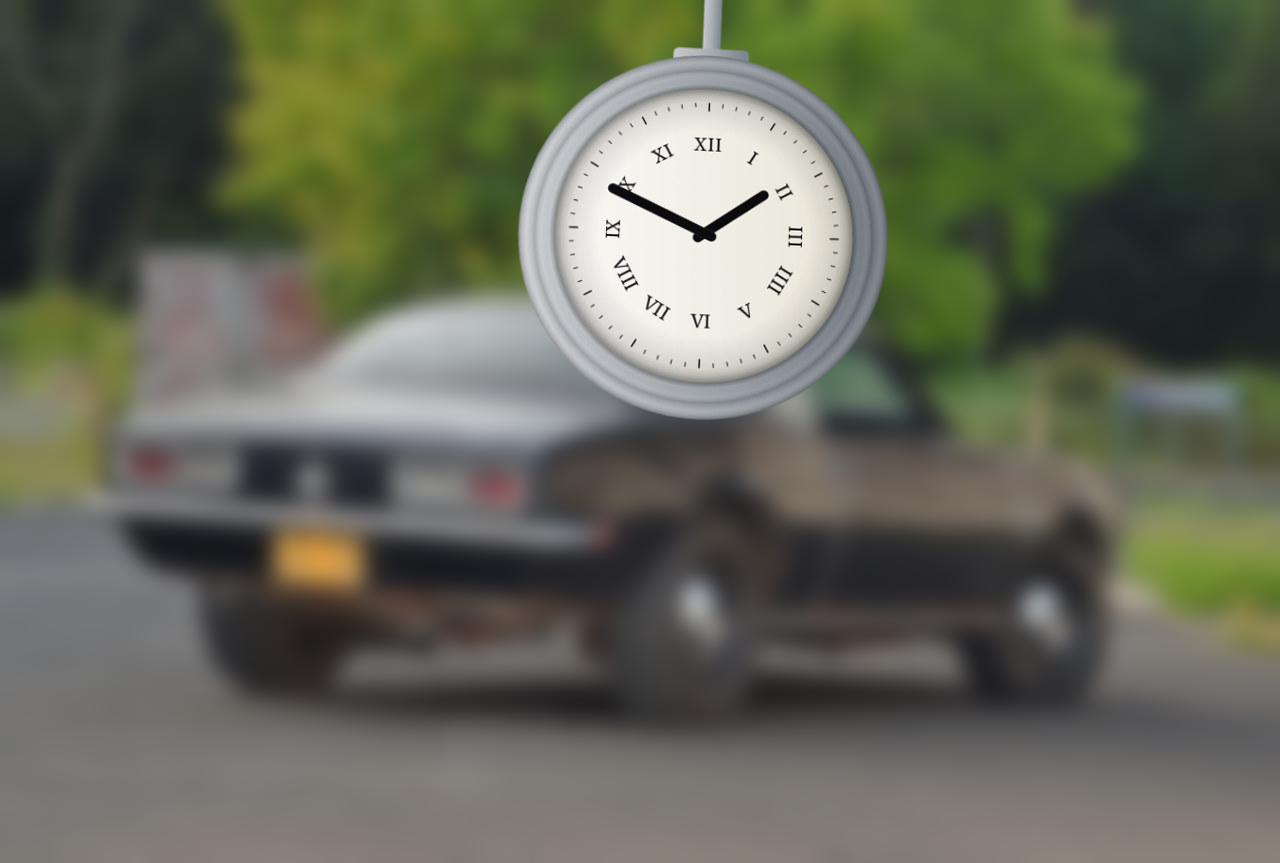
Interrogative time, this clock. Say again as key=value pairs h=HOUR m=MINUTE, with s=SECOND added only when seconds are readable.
h=1 m=49
